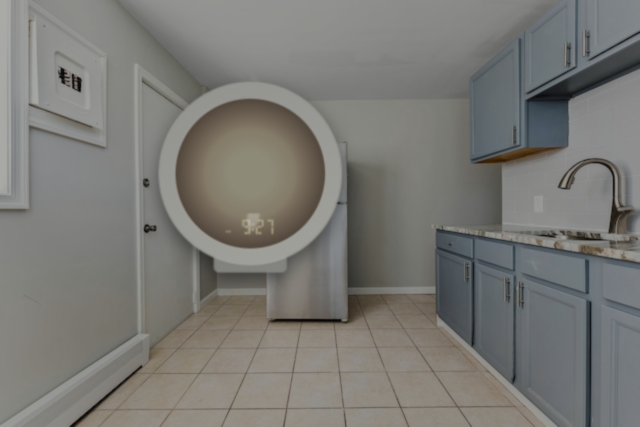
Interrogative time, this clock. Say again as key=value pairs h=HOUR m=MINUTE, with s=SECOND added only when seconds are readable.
h=9 m=27
